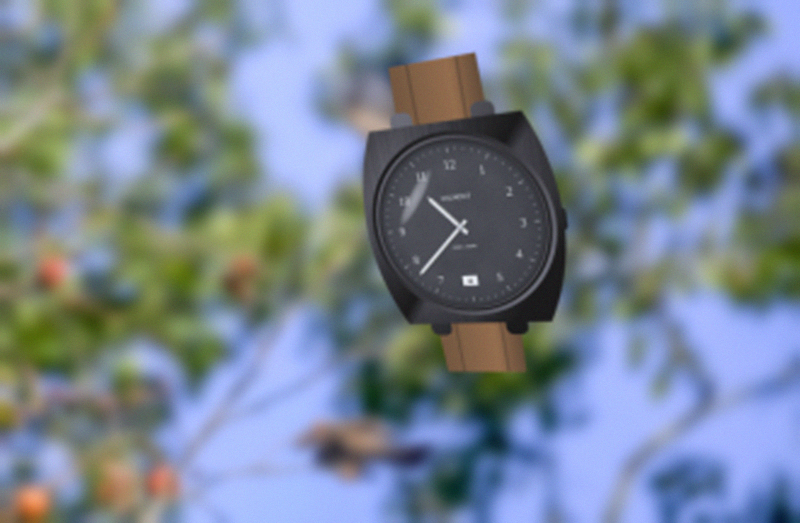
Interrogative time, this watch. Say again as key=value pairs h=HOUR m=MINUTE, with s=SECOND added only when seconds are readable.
h=10 m=38
